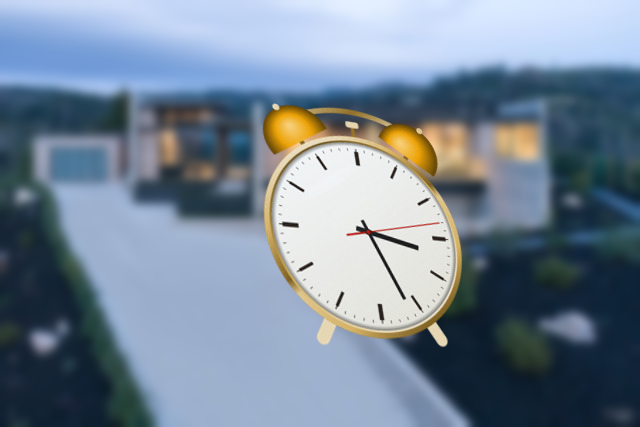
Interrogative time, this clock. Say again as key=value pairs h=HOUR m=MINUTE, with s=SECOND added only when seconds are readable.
h=3 m=26 s=13
